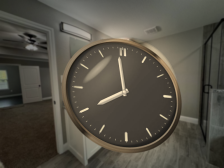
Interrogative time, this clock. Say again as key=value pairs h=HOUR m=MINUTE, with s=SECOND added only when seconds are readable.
h=7 m=59
